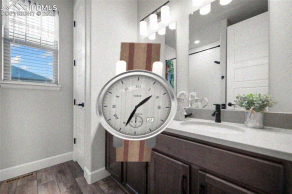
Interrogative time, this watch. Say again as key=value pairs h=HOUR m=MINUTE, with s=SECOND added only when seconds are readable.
h=1 m=34
